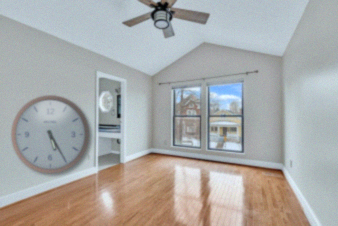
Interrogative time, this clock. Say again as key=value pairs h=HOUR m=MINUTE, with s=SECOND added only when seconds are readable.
h=5 m=25
